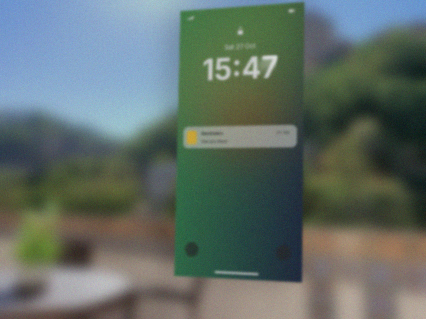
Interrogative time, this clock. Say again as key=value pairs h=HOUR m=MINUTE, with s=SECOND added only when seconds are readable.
h=15 m=47
